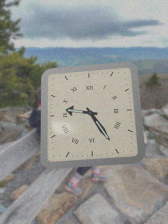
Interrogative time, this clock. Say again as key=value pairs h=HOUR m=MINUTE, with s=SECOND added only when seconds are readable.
h=9 m=25
